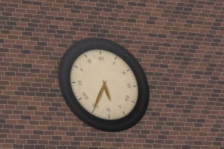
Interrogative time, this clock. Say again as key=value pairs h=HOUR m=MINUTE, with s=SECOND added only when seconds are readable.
h=5 m=35
